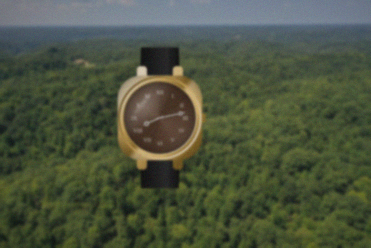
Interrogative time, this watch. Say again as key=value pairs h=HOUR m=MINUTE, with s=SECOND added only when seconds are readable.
h=8 m=13
